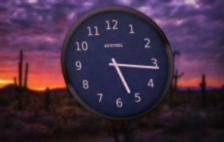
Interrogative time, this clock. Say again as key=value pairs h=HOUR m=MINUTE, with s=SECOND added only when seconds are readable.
h=5 m=16
